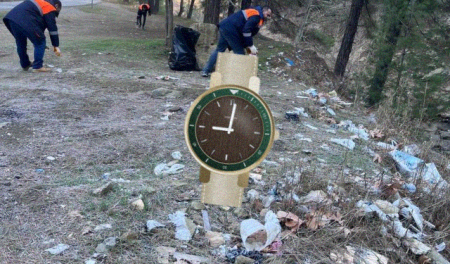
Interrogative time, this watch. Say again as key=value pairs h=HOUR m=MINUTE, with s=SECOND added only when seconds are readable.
h=9 m=1
